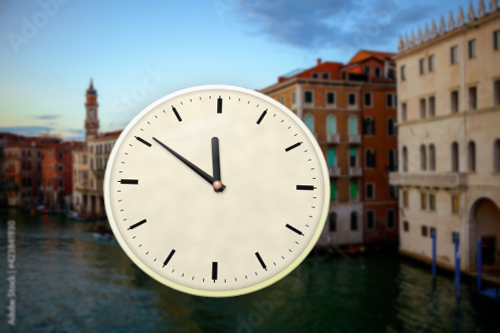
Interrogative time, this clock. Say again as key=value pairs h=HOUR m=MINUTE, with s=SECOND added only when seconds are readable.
h=11 m=51
